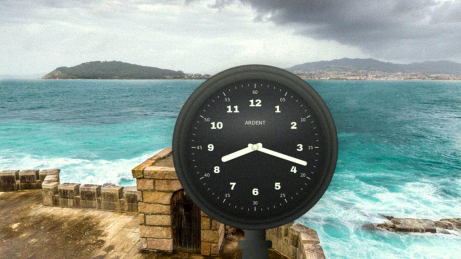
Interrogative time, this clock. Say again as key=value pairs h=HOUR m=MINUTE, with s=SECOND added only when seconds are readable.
h=8 m=18
